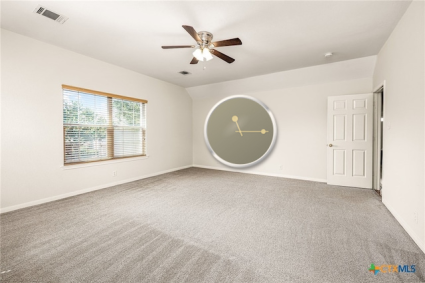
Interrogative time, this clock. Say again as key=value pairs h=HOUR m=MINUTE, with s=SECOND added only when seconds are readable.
h=11 m=15
